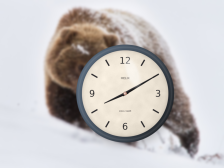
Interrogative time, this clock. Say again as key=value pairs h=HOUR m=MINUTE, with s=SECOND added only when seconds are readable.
h=8 m=10
